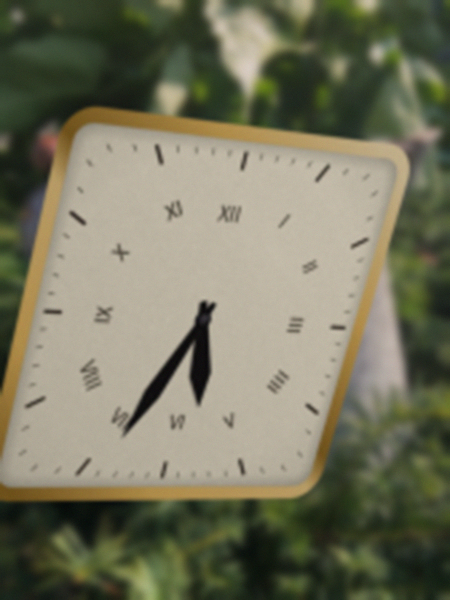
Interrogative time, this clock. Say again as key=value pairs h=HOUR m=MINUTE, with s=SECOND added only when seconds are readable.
h=5 m=34
